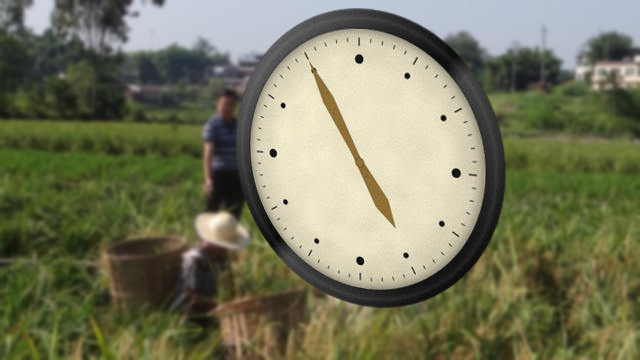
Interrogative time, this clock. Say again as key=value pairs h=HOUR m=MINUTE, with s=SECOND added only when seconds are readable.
h=4 m=55
